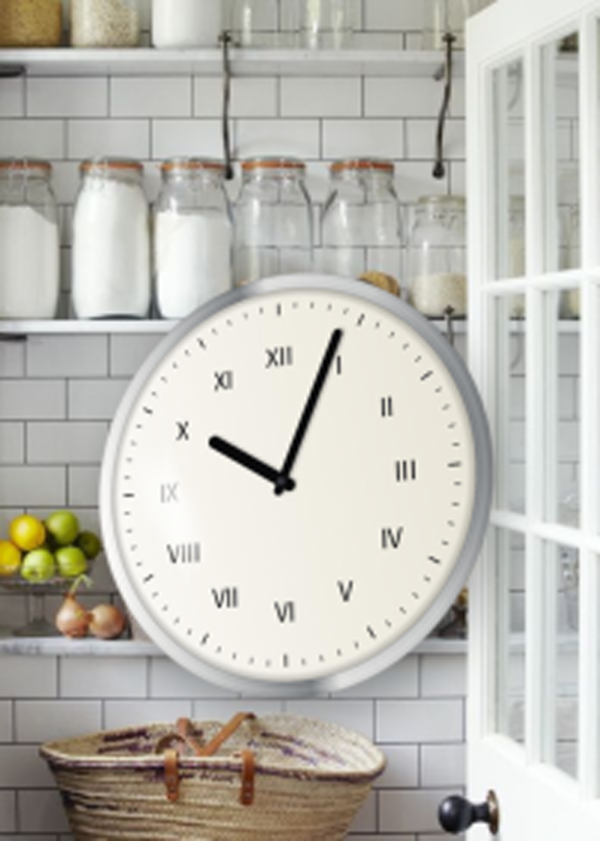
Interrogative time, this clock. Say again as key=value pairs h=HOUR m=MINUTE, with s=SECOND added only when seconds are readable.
h=10 m=4
